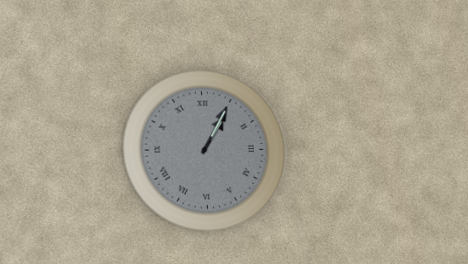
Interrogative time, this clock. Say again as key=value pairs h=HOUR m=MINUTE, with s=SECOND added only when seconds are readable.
h=1 m=5
